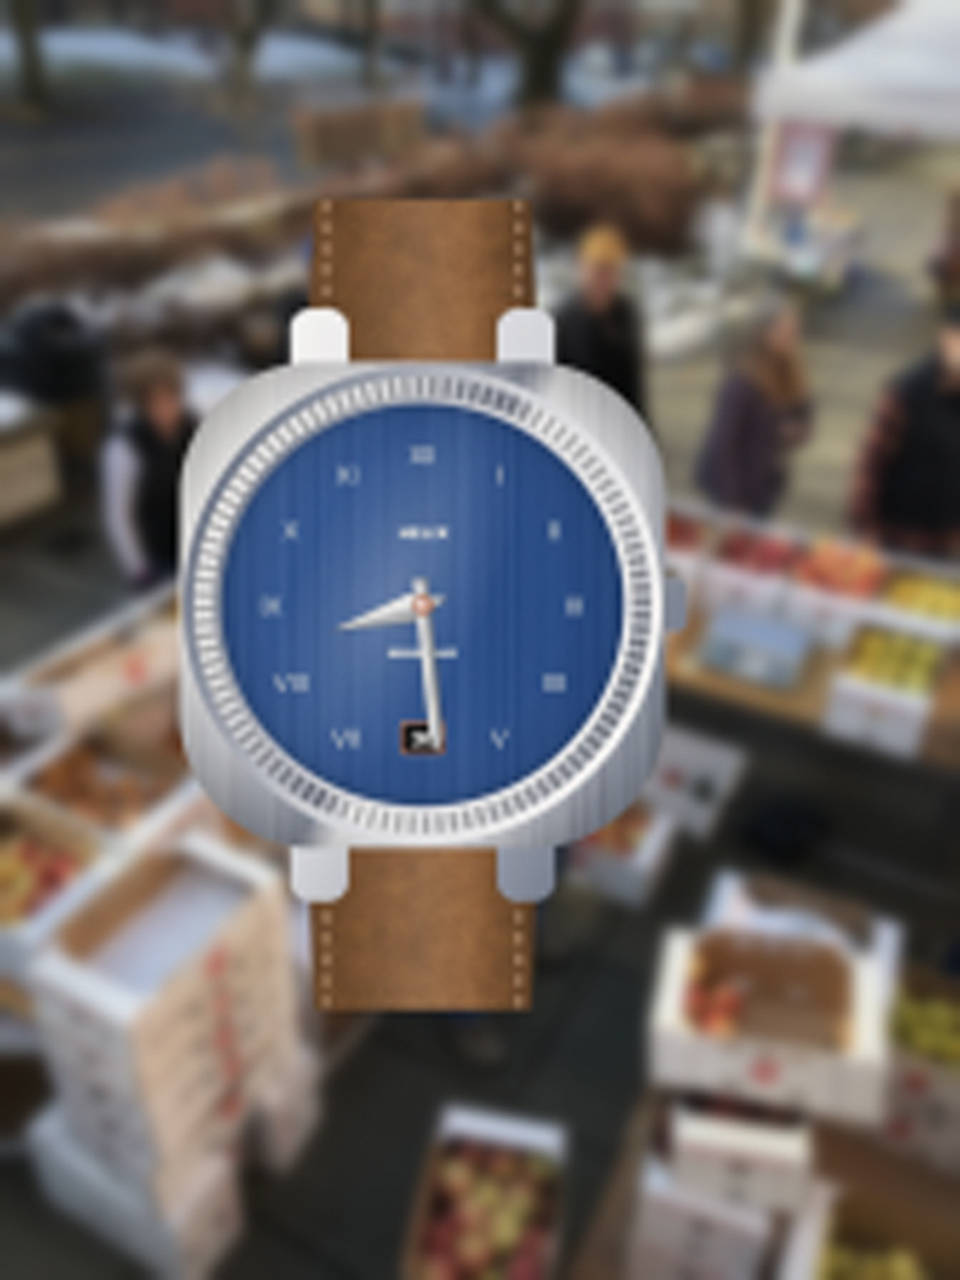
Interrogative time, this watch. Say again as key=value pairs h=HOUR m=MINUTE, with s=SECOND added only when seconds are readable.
h=8 m=29
